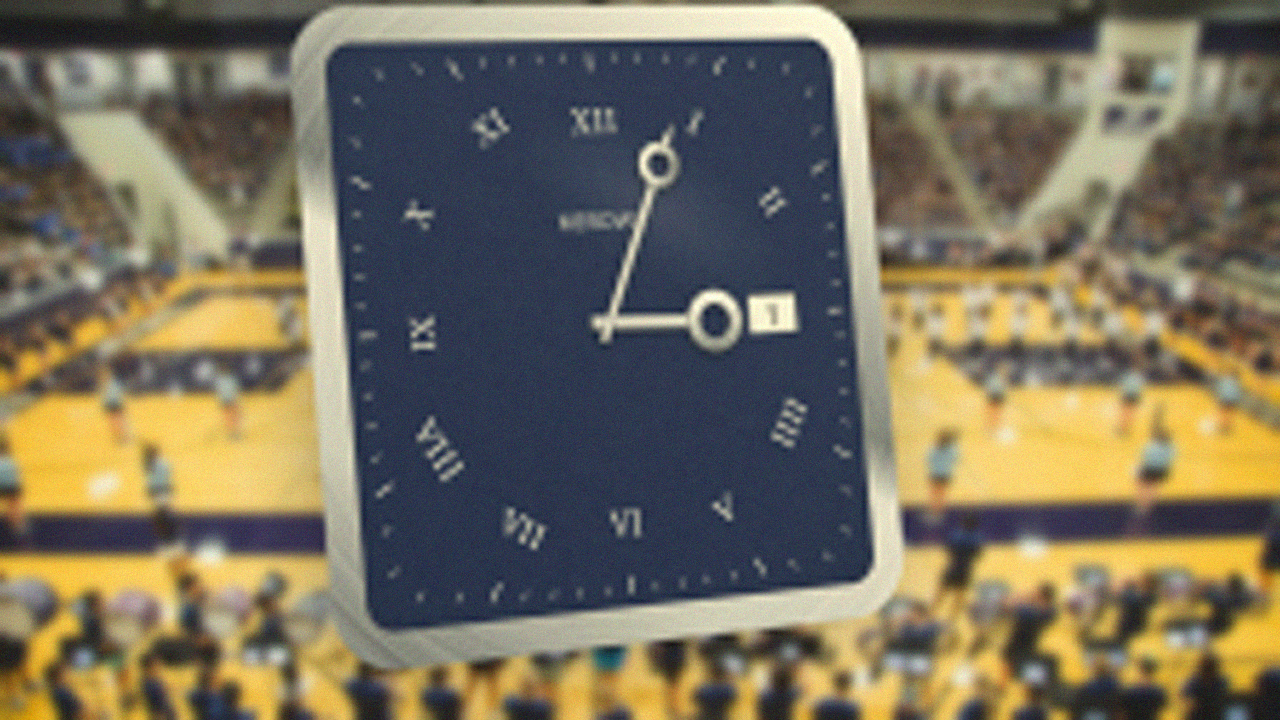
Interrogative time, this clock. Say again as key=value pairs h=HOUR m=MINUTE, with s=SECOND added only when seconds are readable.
h=3 m=4
